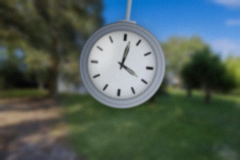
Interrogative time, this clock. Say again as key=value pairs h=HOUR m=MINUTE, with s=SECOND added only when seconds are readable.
h=4 m=2
